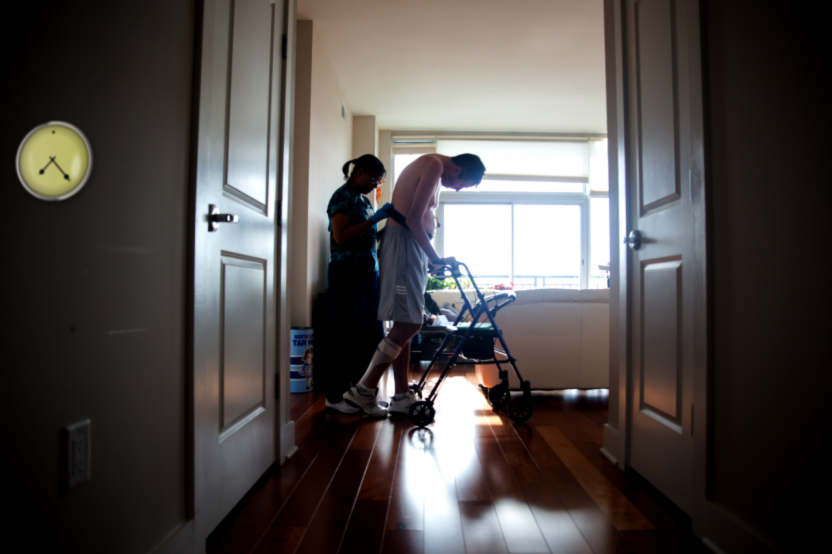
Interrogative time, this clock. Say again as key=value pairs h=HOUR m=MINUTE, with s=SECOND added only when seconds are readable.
h=7 m=23
